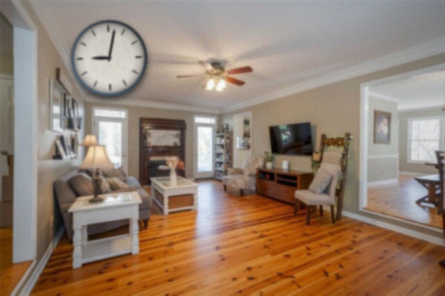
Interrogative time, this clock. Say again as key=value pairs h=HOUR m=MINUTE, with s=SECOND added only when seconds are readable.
h=9 m=2
